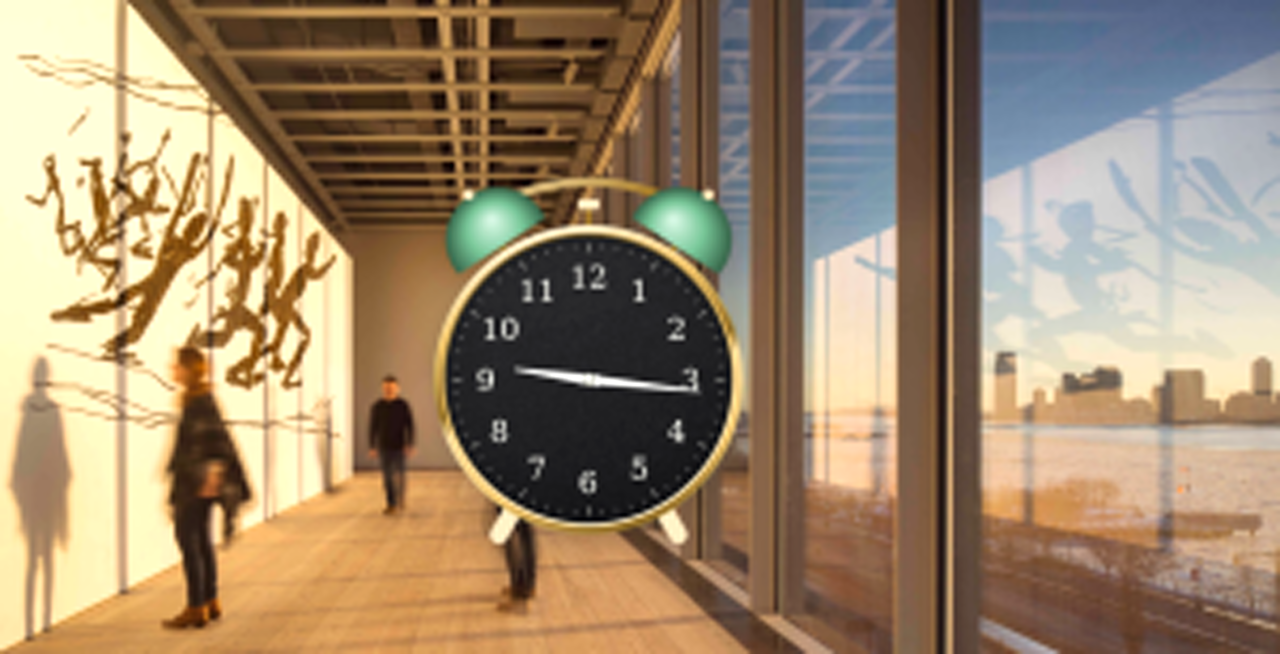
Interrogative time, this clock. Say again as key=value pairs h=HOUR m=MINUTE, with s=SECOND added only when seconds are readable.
h=9 m=16
